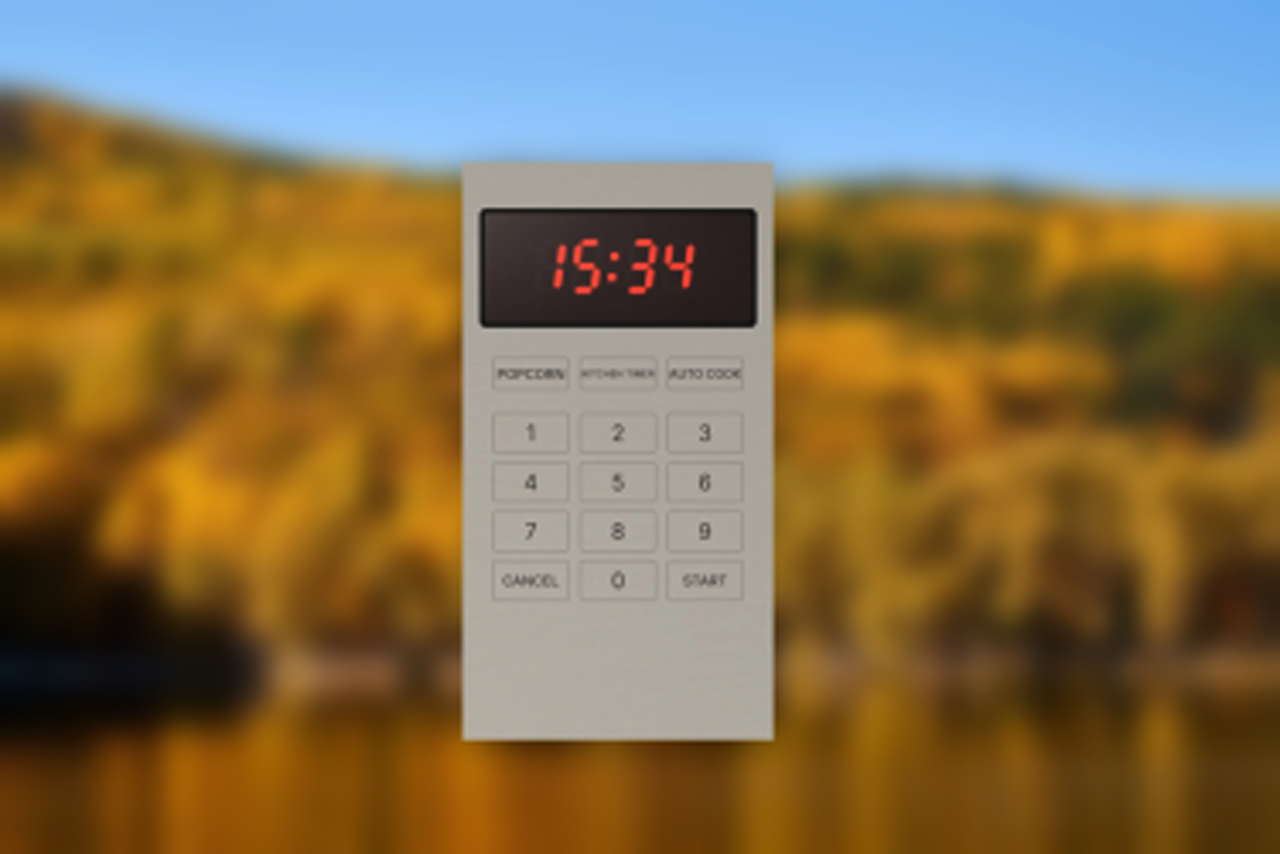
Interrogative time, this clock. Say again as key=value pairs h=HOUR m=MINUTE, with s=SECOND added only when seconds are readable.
h=15 m=34
